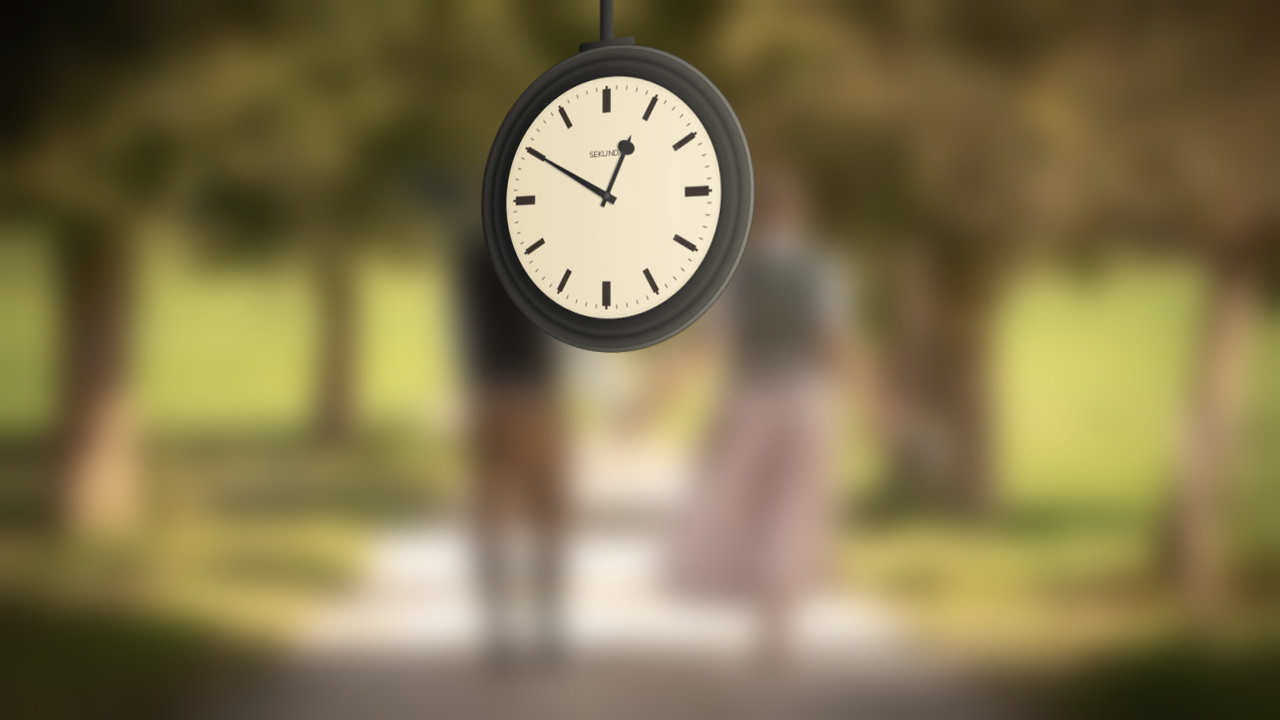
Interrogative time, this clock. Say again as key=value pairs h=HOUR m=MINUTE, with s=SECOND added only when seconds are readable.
h=12 m=50
